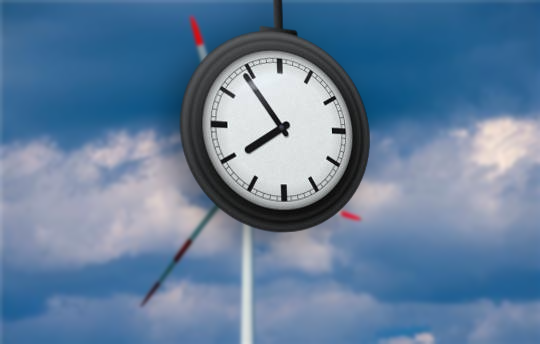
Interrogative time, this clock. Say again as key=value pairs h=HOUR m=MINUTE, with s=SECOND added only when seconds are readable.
h=7 m=54
